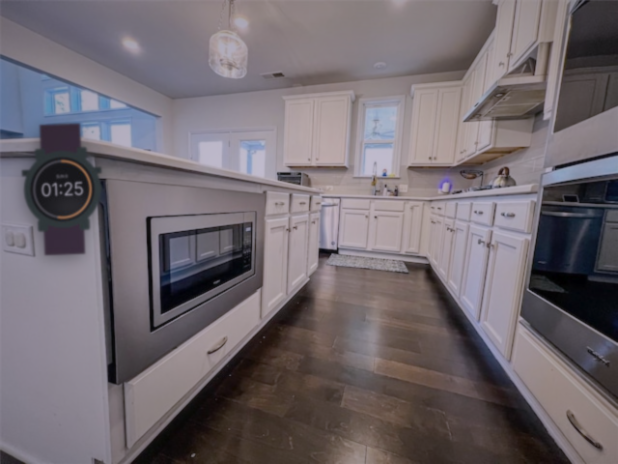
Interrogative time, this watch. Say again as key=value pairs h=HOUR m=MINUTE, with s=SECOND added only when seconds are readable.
h=1 m=25
